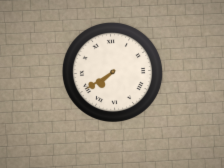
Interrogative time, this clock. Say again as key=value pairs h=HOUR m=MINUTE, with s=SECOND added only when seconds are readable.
h=7 m=40
